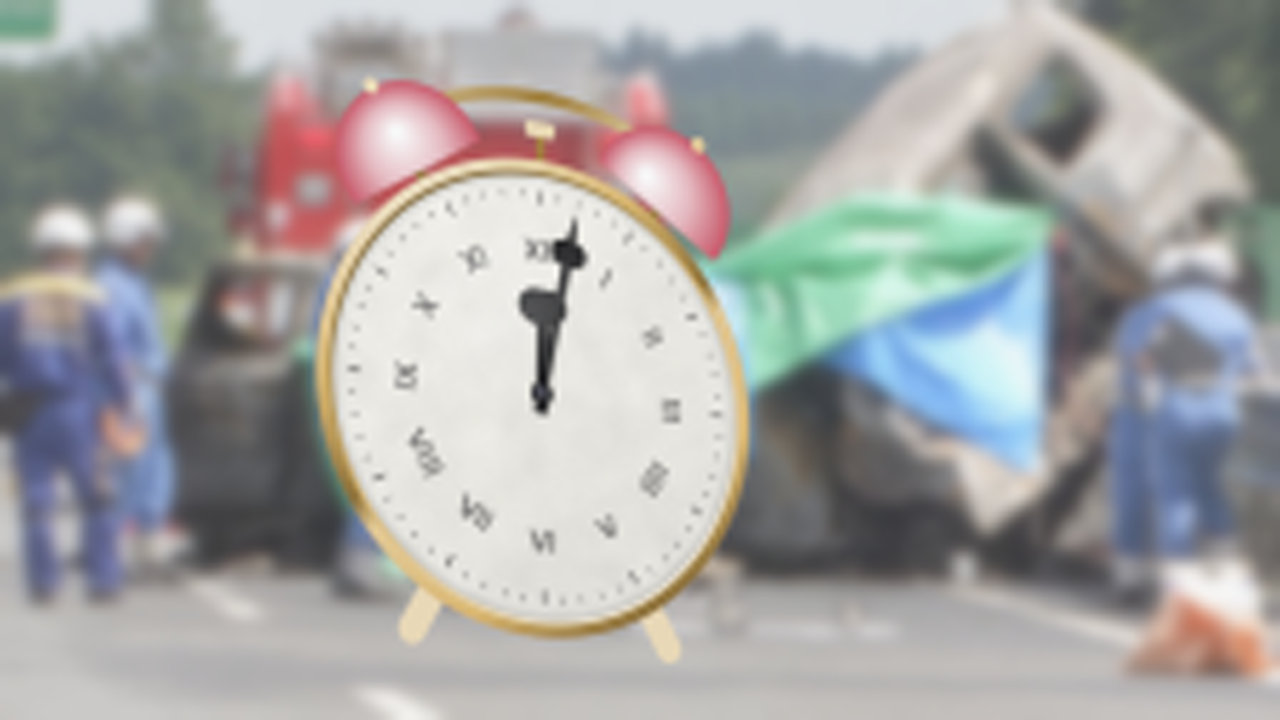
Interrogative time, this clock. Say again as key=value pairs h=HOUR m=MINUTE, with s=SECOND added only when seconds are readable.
h=12 m=2
